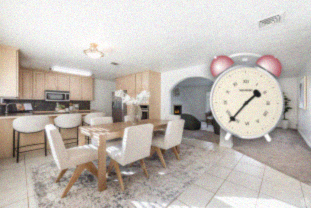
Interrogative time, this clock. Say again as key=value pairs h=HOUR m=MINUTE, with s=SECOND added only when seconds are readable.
h=1 m=37
